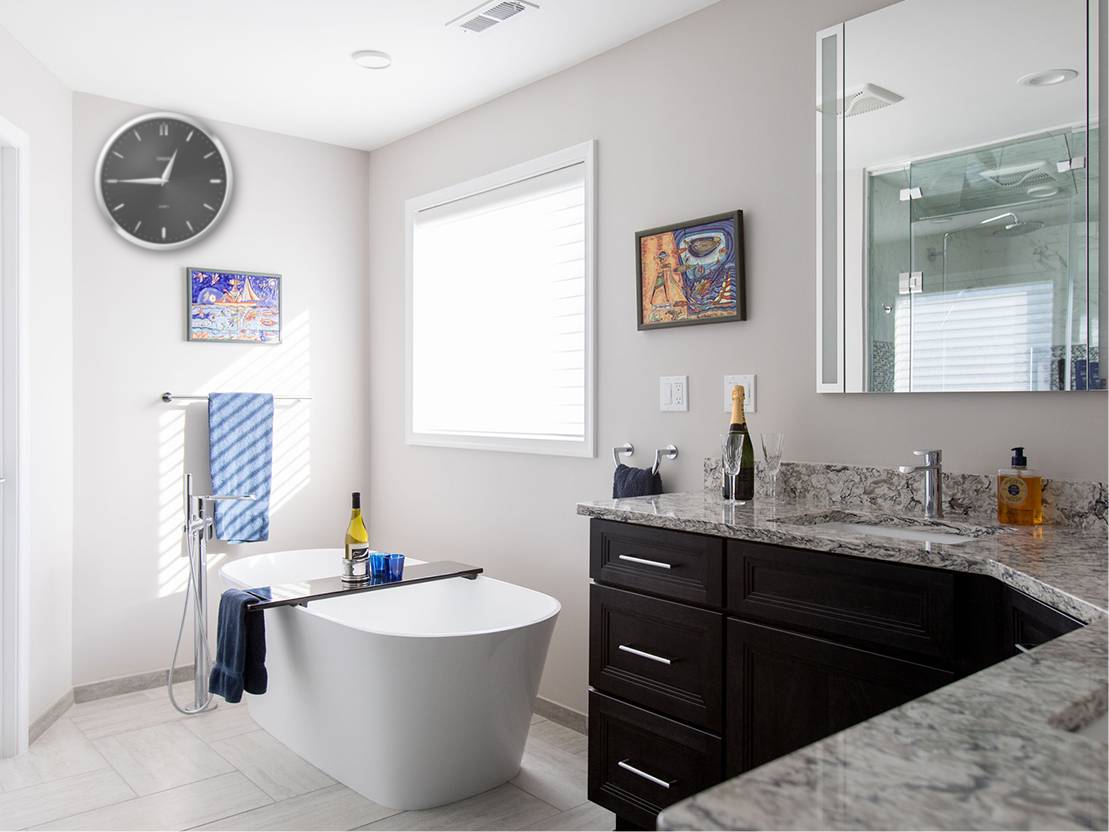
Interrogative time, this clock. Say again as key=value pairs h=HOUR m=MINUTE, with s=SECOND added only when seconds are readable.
h=12 m=45
